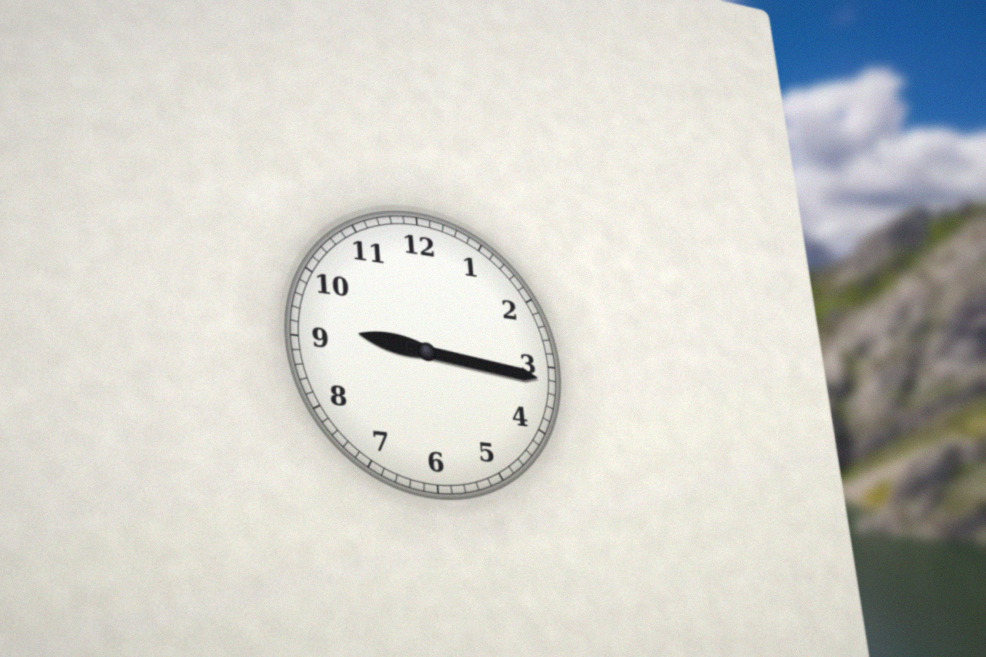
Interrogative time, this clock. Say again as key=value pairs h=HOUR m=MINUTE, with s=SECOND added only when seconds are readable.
h=9 m=16
